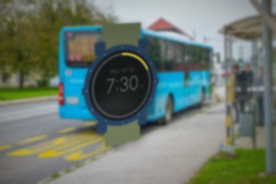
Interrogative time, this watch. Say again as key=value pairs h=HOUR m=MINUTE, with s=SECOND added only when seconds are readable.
h=7 m=30
